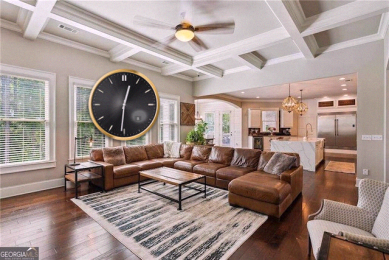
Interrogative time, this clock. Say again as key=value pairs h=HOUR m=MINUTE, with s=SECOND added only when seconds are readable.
h=12 m=31
